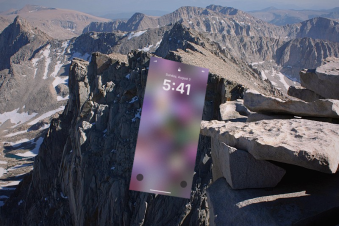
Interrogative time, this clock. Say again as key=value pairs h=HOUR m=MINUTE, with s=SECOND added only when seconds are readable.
h=5 m=41
